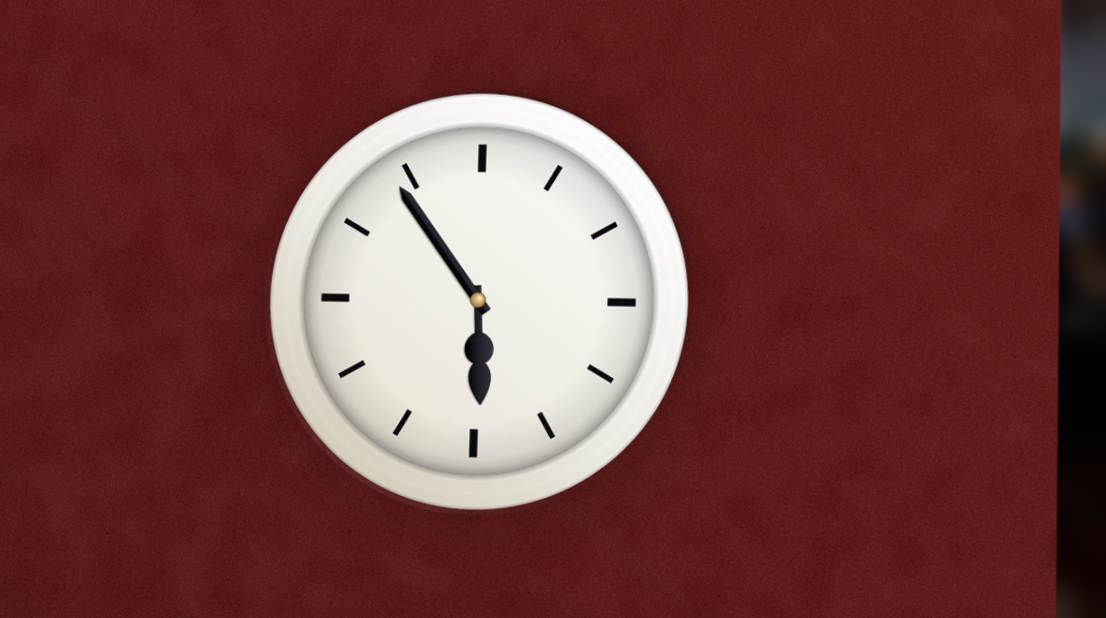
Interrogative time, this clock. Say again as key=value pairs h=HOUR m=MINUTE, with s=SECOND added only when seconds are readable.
h=5 m=54
